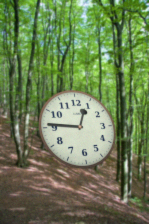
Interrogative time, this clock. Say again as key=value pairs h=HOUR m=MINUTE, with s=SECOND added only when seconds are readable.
h=12 m=46
